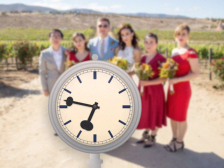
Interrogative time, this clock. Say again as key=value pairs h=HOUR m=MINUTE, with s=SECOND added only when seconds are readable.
h=6 m=47
